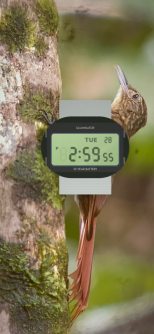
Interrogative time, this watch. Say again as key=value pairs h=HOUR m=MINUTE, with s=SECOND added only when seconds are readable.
h=2 m=59 s=55
